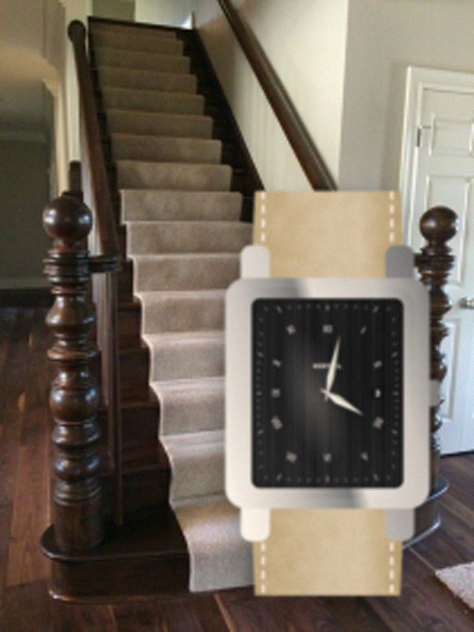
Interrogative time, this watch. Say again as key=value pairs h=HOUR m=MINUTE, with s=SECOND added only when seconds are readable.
h=4 m=2
